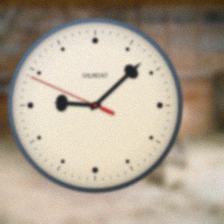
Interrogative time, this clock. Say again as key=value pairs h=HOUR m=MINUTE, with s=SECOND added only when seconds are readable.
h=9 m=7 s=49
